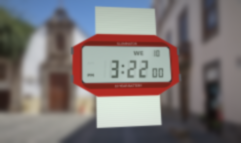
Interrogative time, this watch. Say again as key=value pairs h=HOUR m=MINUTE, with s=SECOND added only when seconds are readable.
h=3 m=22
